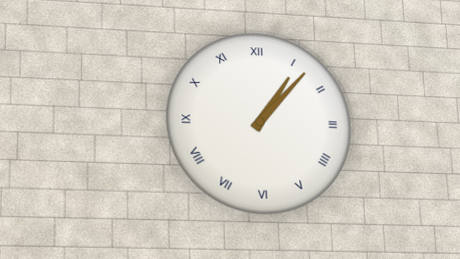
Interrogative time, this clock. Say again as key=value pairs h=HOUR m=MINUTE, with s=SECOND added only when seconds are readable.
h=1 m=7
